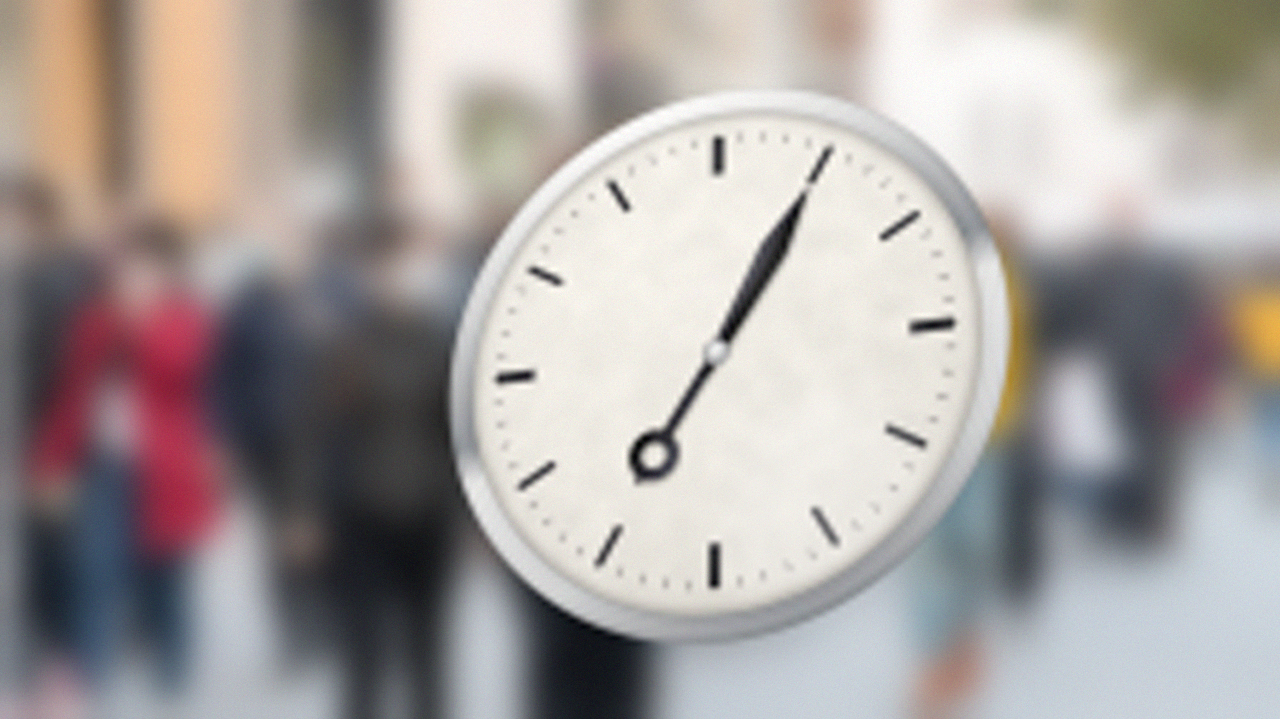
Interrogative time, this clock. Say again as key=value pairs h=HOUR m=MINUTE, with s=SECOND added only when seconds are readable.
h=7 m=5
